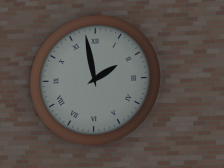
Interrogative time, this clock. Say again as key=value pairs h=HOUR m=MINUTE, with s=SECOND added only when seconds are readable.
h=1 m=58
